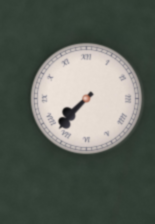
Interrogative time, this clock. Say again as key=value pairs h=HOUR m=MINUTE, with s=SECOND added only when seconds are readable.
h=7 m=37
